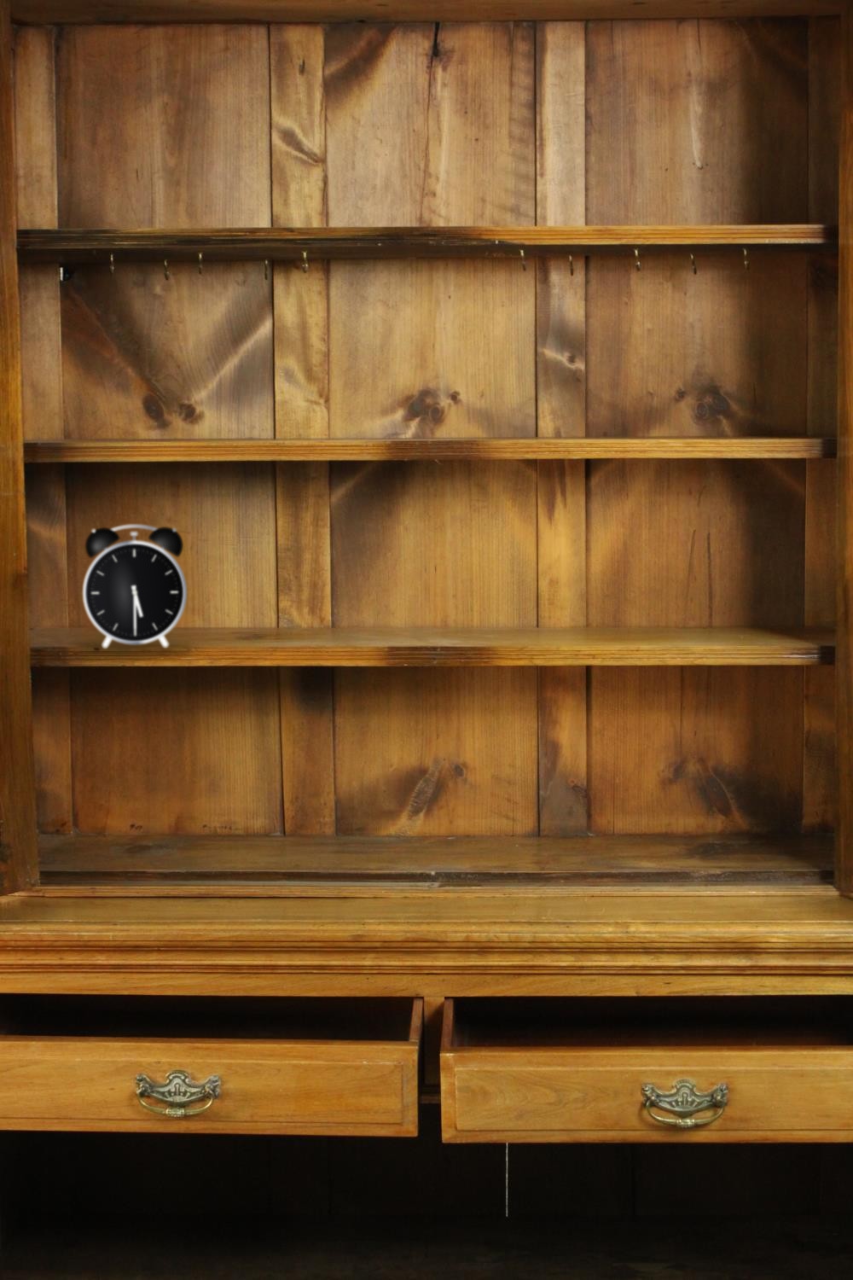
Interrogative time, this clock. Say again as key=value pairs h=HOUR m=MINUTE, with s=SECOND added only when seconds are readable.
h=5 m=30
